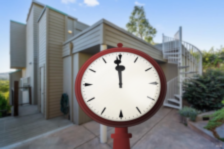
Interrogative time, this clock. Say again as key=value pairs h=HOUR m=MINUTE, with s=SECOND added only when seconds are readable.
h=11 m=59
